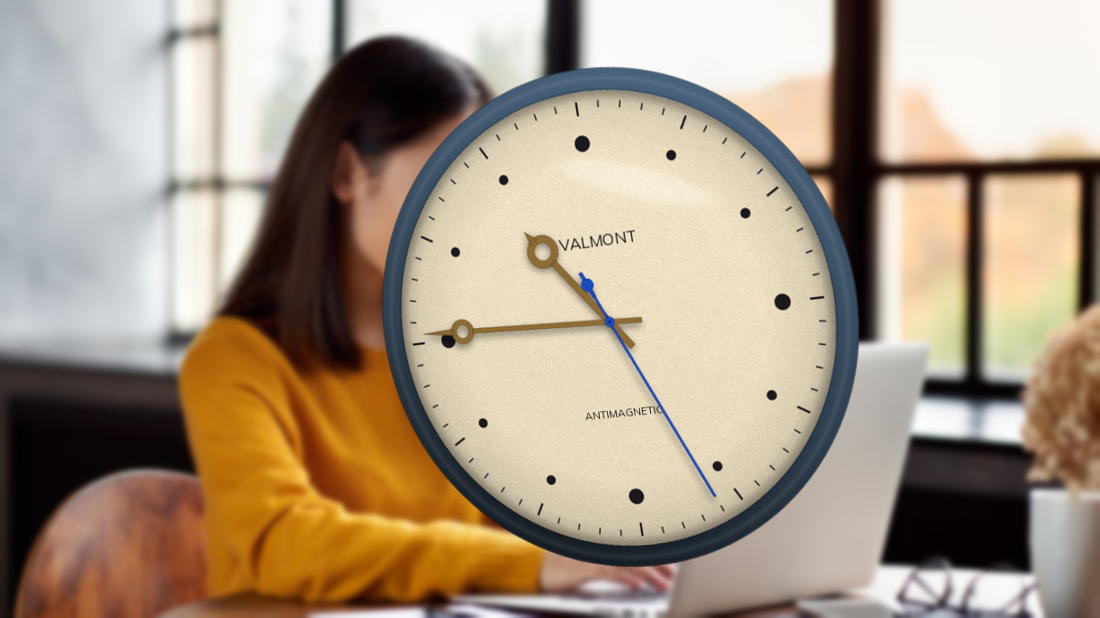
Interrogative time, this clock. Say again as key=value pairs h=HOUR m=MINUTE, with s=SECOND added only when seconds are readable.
h=10 m=45 s=26
